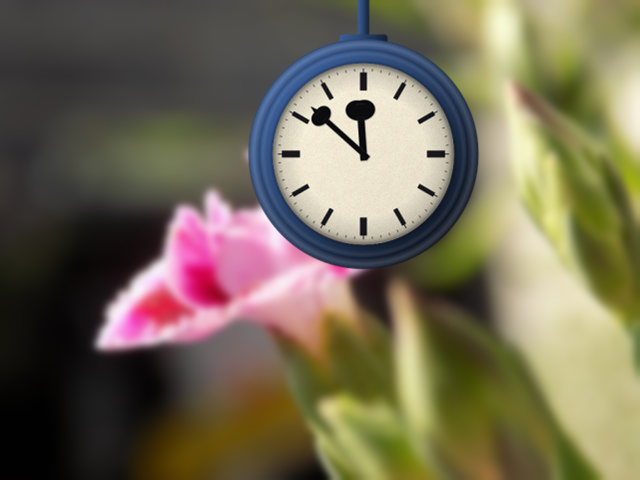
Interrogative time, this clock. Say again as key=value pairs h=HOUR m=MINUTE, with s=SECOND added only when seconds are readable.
h=11 m=52
